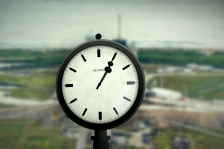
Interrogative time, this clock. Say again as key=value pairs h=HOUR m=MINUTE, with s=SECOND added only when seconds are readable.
h=1 m=5
